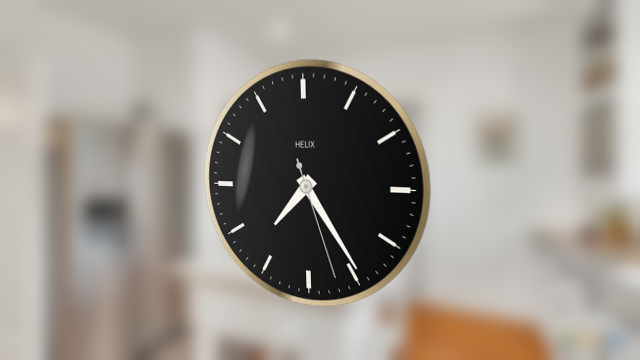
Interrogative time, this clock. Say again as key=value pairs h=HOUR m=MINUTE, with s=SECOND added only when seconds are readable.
h=7 m=24 s=27
